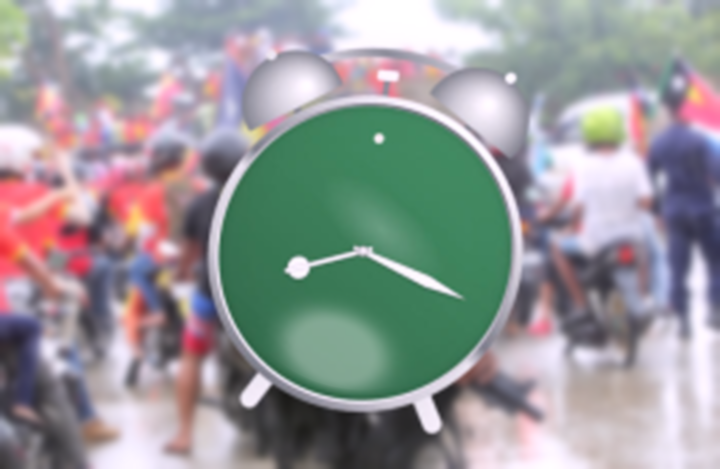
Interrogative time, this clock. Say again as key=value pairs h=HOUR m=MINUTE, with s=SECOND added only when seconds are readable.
h=8 m=18
